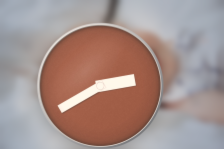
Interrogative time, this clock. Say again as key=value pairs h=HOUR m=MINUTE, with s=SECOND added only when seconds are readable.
h=2 m=40
